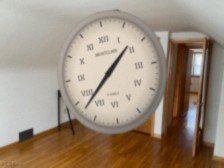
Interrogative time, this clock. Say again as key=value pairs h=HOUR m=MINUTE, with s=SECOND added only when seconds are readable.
h=1 m=38
